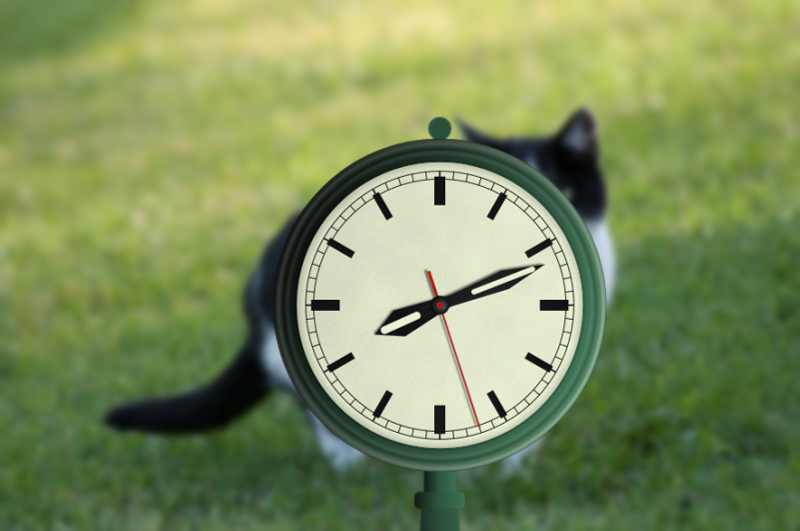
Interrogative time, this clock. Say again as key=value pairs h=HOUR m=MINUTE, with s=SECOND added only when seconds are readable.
h=8 m=11 s=27
